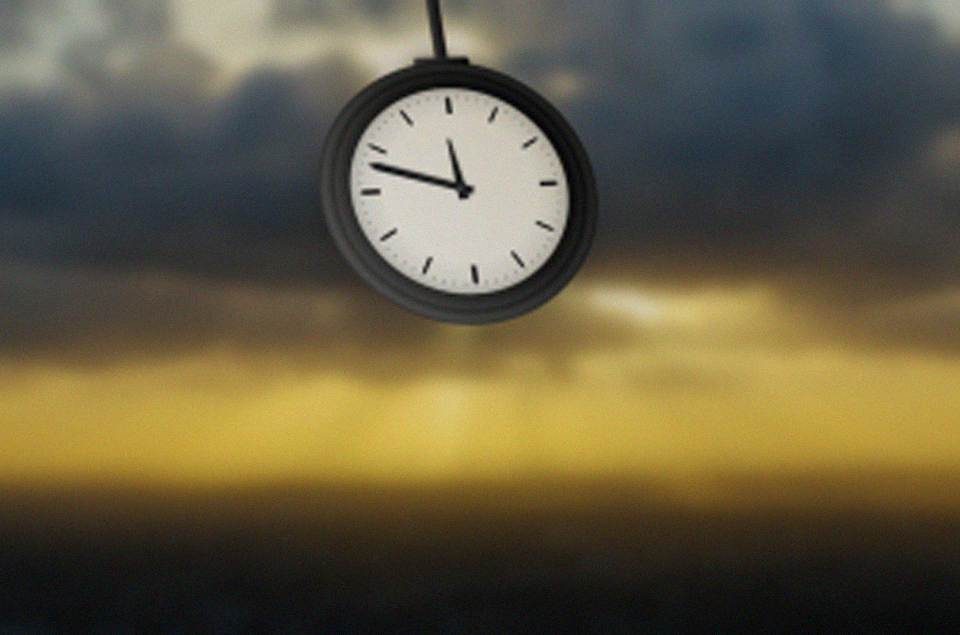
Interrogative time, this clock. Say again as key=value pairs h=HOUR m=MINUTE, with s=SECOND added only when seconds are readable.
h=11 m=48
